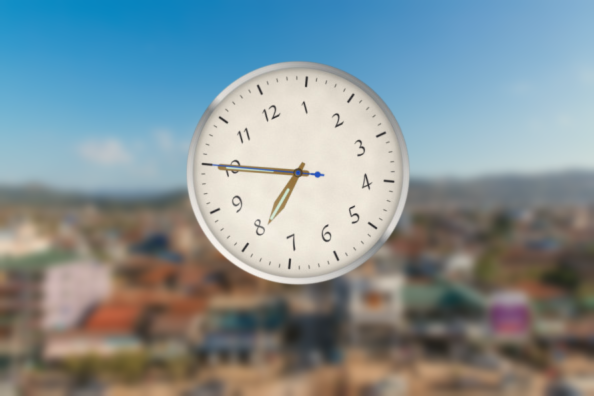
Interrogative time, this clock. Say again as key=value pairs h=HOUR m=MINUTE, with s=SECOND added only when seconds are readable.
h=7 m=49 s=50
